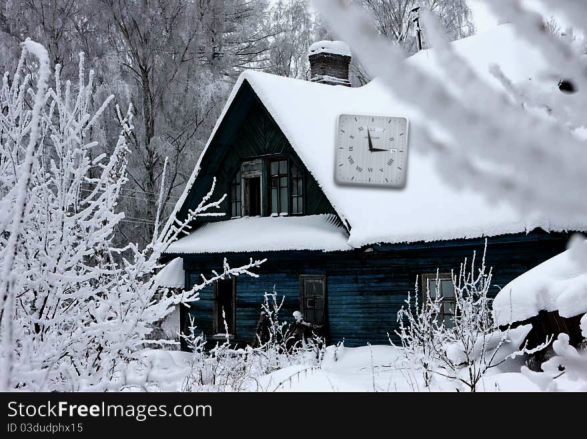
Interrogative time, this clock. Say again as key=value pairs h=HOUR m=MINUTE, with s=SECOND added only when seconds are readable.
h=2 m=58
